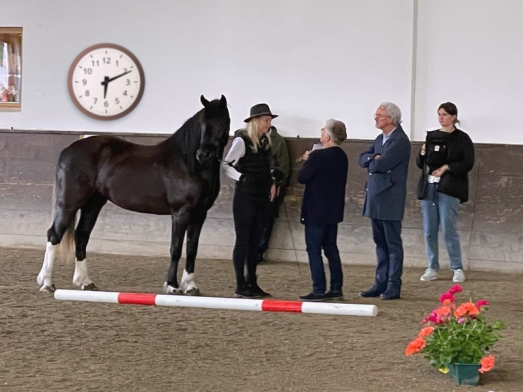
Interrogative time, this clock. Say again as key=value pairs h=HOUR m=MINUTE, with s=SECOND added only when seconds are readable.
h=6 m=11
